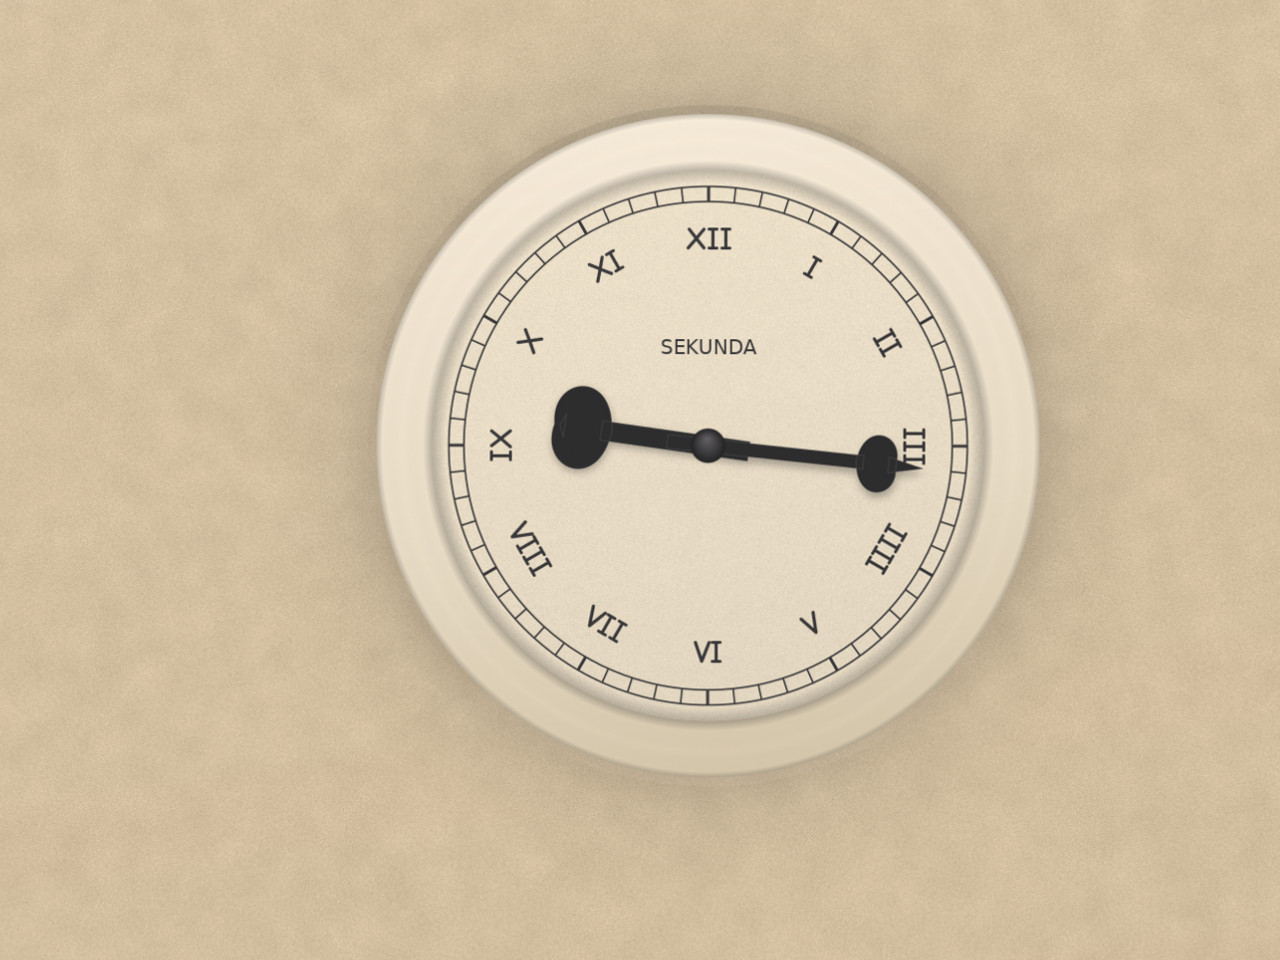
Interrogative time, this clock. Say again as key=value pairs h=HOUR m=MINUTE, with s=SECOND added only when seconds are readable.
h=9 m=16
